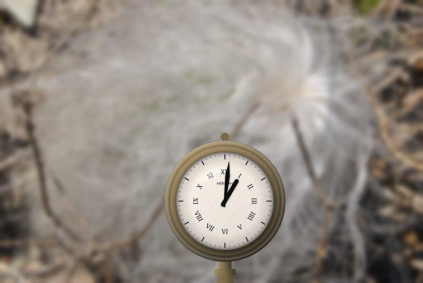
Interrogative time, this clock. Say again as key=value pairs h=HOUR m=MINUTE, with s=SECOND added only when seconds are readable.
h=1 m=1
